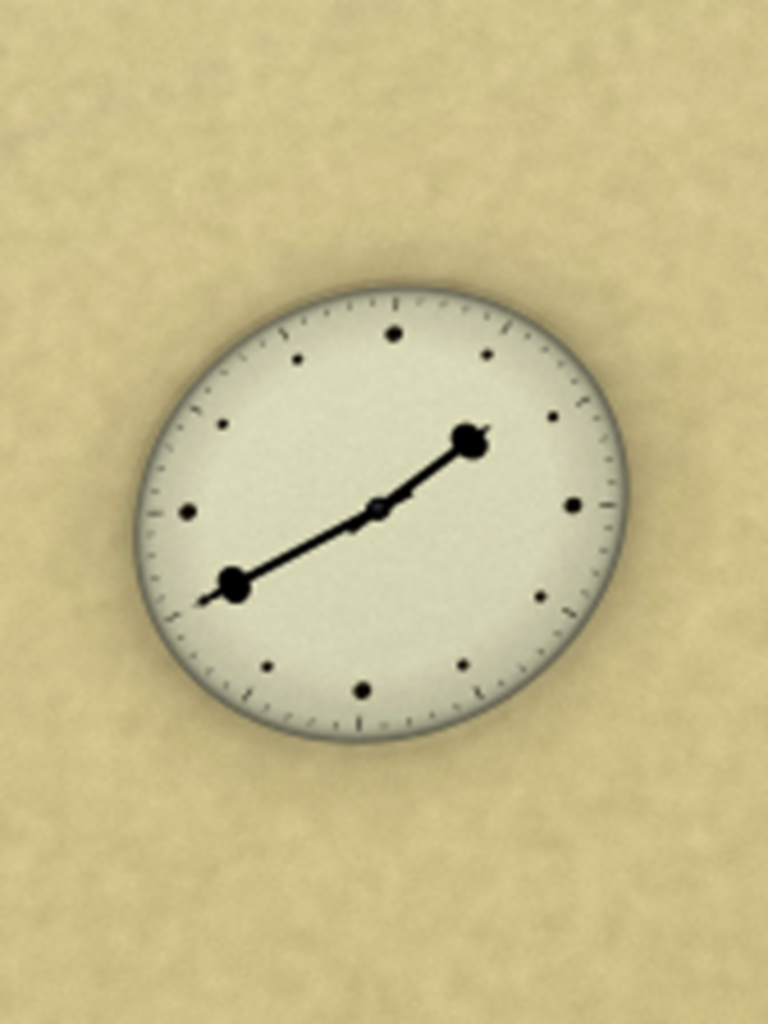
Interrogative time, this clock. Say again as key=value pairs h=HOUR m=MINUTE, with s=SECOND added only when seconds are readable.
h=1 m=40
